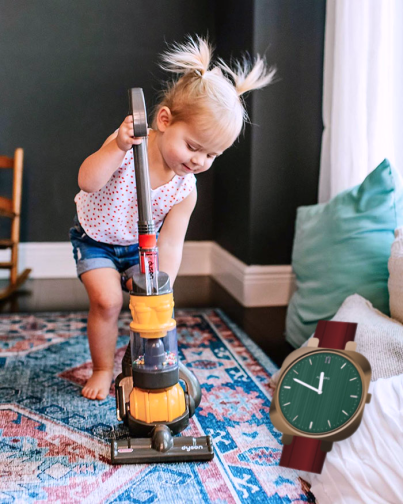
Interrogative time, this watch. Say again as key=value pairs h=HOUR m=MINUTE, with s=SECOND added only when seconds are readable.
h=11 m=48
